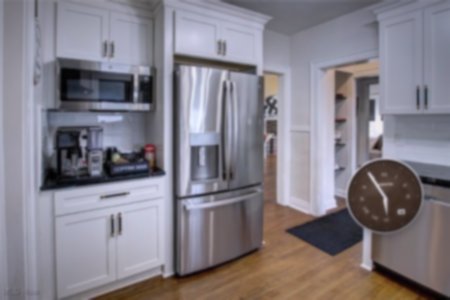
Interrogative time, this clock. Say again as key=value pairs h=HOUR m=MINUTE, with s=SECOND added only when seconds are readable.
h=5 m=55
